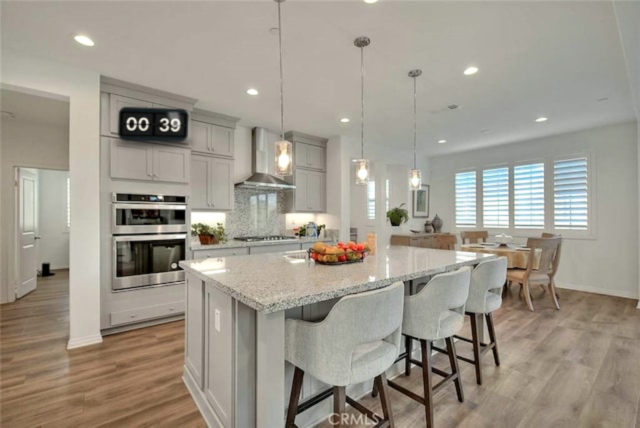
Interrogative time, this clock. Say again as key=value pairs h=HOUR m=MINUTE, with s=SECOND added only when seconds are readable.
h=0 m=39
